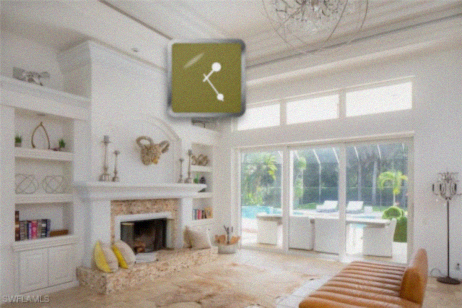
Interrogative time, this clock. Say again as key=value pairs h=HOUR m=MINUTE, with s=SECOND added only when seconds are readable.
h=1 m=24
